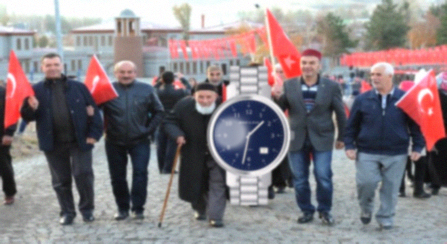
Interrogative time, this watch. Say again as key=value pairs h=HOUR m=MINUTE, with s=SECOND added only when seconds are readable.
h=1 m=32
